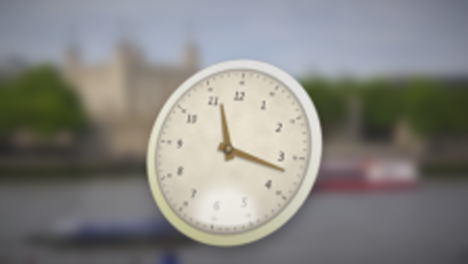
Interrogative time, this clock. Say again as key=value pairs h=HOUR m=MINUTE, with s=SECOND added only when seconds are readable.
h=11 m=17
